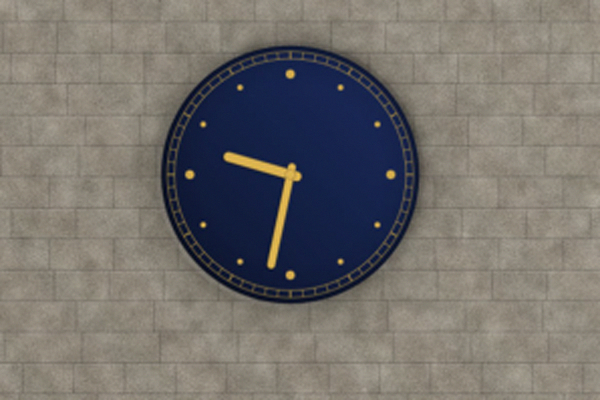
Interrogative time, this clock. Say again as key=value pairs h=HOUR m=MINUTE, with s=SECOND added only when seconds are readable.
h=9 m=32
